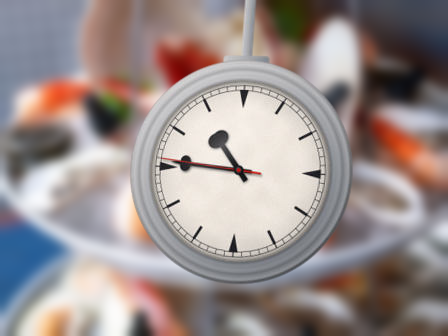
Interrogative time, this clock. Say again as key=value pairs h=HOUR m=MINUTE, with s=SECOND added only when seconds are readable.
h=10 m=45 s=46
